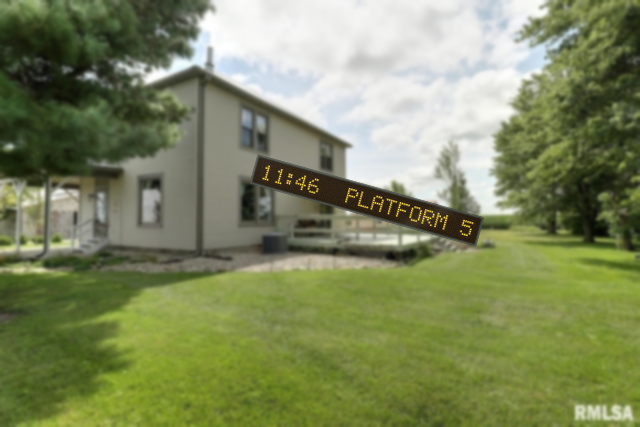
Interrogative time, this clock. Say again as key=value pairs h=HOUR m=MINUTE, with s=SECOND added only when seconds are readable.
h=11 m=46
